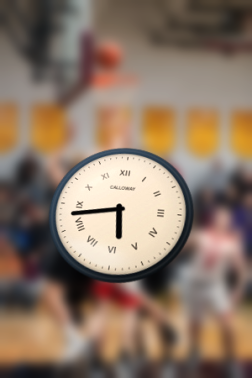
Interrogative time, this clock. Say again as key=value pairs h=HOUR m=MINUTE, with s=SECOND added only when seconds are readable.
h=5 m=43
